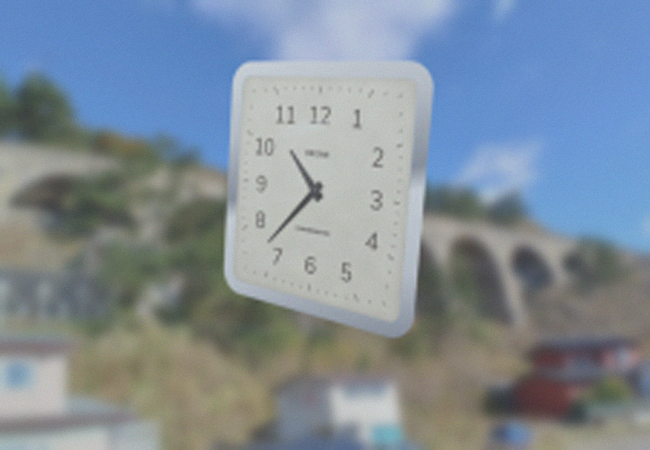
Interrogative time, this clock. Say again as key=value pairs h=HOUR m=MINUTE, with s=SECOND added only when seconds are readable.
h=10 m=37
